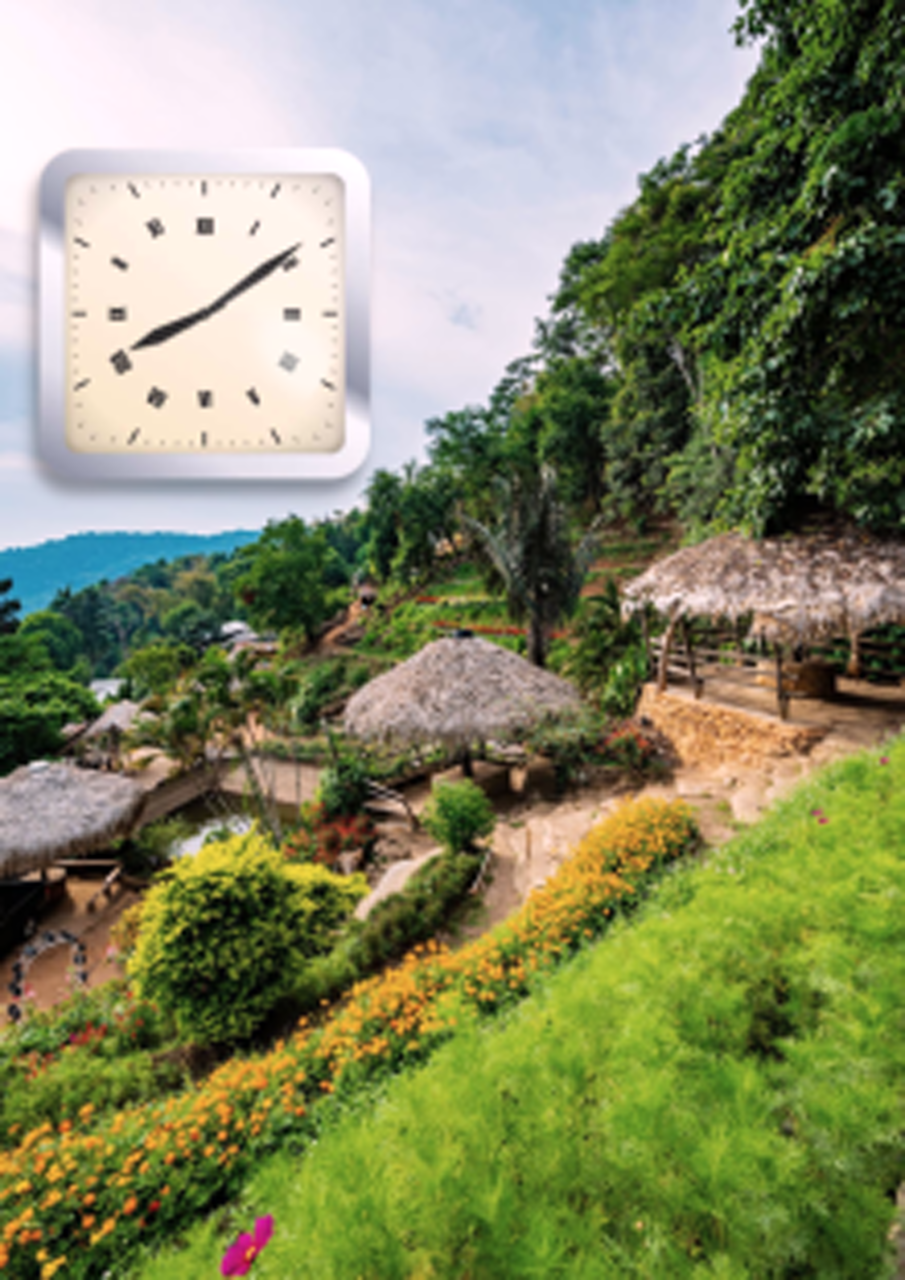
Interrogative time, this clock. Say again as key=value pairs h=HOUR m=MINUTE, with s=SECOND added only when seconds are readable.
h=8 m=9
